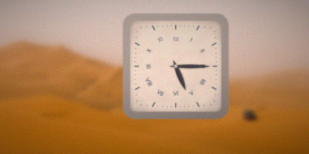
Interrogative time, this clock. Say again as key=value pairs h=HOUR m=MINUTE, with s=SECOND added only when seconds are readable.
h=5 m=15
